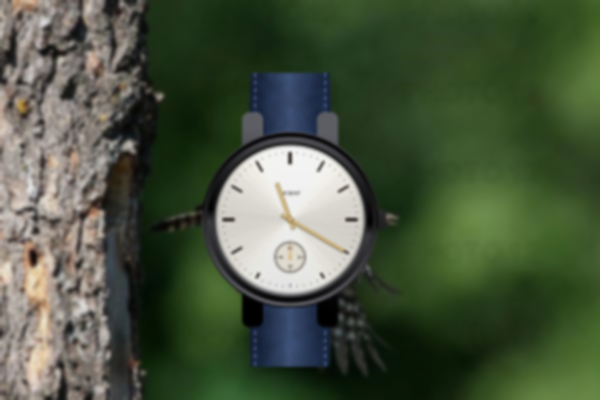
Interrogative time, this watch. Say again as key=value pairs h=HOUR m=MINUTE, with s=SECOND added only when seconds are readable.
h=11 m=20
